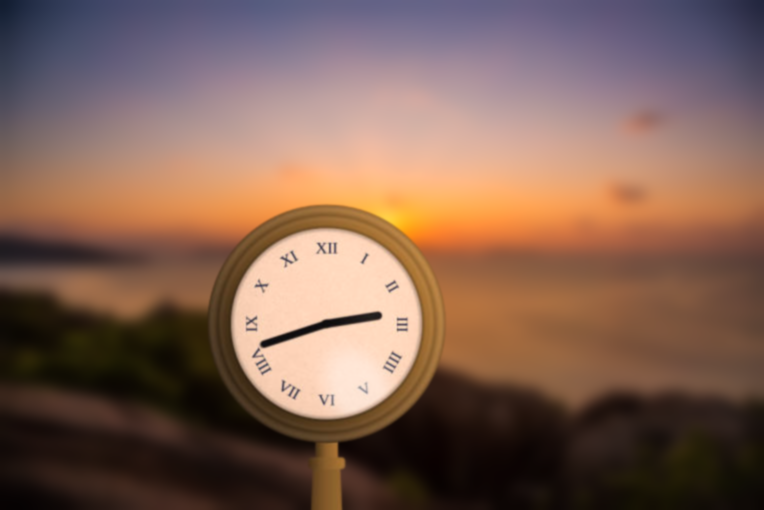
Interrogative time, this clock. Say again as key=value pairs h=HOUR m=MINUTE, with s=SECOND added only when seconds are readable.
h=2 m=42
